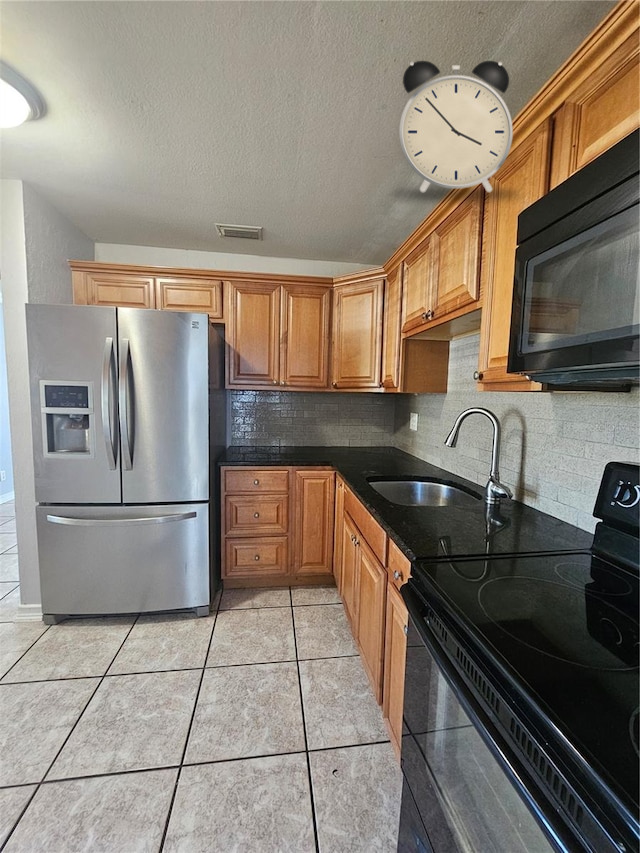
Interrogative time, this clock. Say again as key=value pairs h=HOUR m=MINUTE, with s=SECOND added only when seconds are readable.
h=3 m=53
